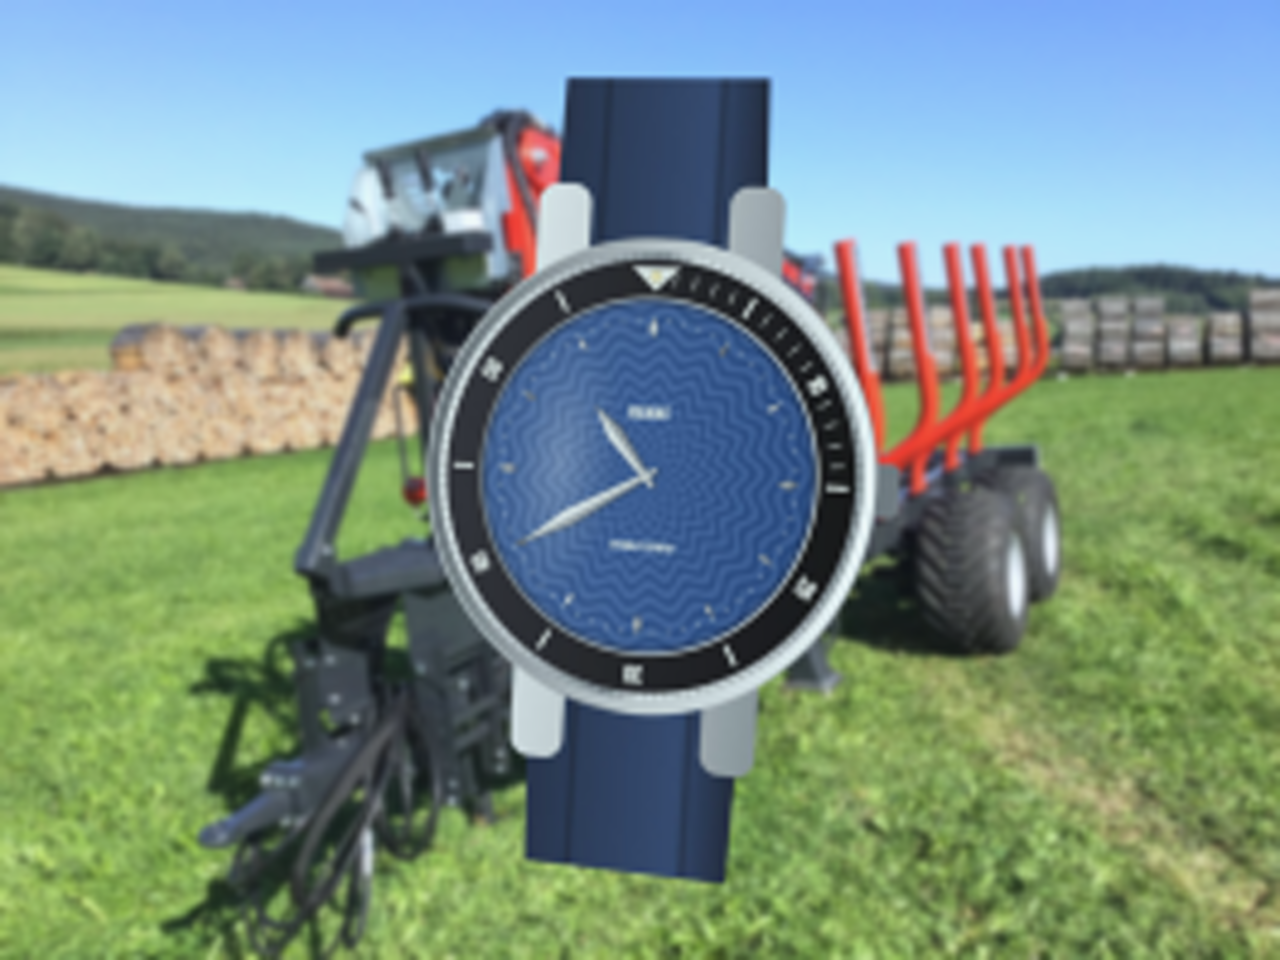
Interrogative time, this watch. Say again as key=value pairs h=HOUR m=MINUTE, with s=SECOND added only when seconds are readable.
h=10 m=40
